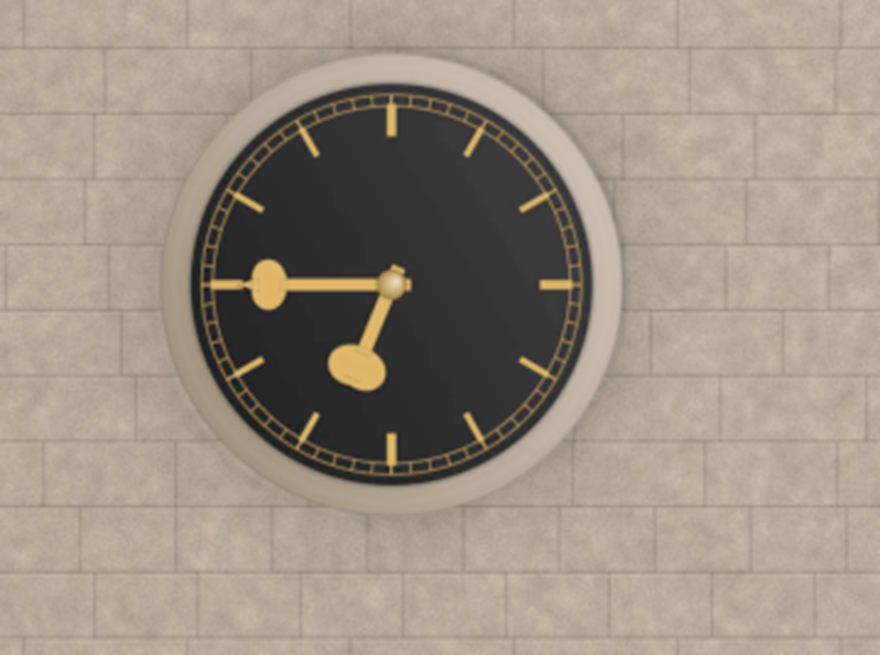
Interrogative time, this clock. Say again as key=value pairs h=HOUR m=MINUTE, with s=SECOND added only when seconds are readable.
h=6 m=45
